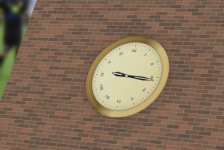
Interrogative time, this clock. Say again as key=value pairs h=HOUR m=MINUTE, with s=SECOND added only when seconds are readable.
h=9 m=16
